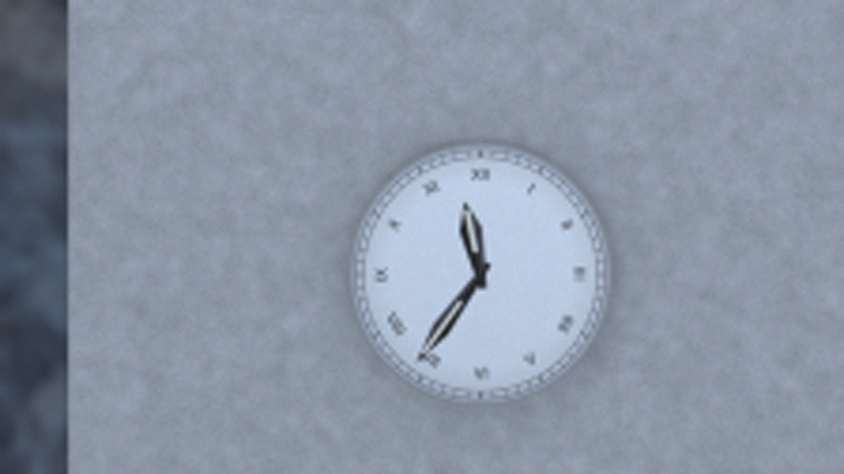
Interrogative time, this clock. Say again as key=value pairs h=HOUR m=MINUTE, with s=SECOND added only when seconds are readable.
h=11 m=36
